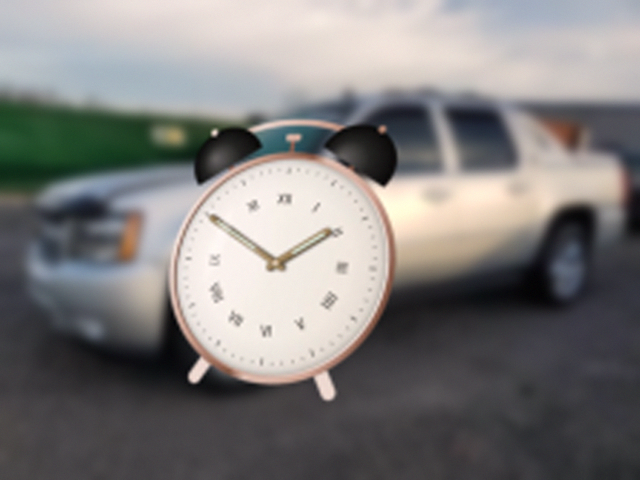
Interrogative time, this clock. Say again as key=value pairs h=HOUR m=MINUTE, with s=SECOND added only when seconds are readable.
h=1 m=50
